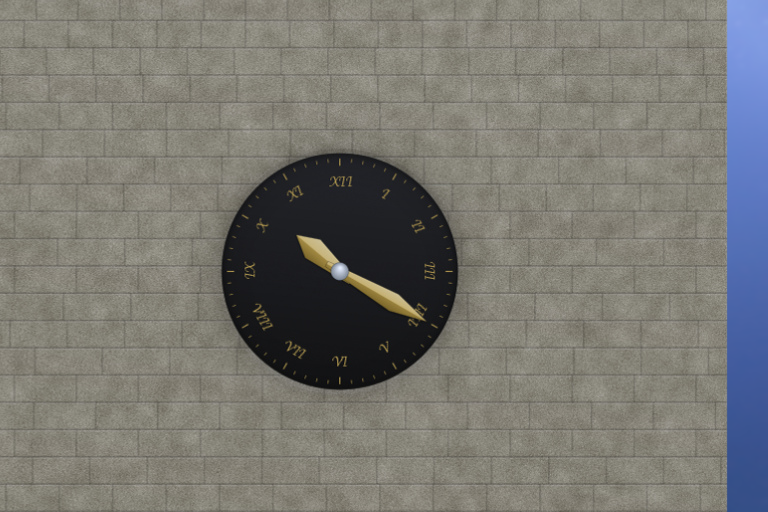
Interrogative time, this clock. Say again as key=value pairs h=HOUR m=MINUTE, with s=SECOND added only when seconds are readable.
h=10 m=20
